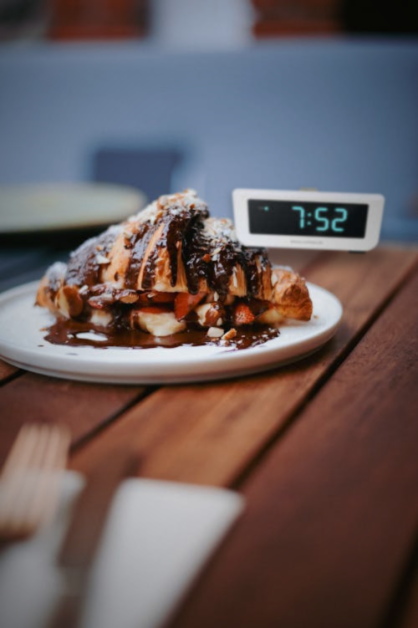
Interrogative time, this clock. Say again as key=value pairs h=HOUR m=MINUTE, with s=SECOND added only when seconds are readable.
h=7 m=52
